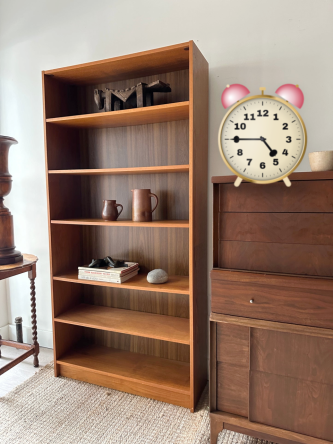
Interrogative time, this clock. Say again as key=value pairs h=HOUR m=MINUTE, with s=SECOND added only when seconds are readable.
h=4 m=45
